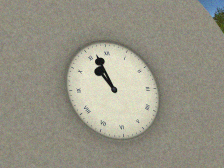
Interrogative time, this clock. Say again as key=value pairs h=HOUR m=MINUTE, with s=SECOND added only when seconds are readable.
h=10 m=57
